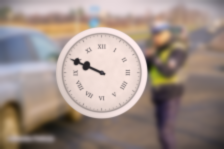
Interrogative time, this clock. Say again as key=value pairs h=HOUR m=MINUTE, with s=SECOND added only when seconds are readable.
h=9 m=49
